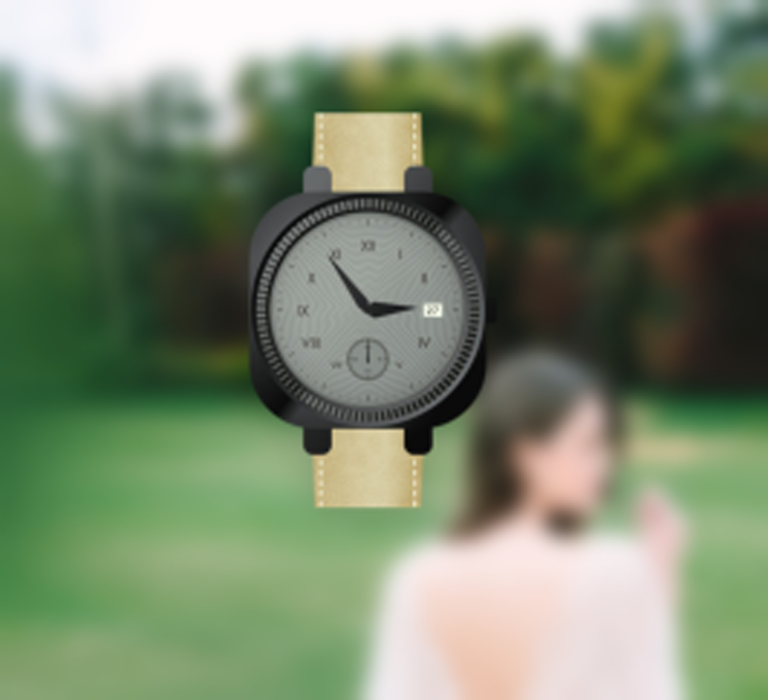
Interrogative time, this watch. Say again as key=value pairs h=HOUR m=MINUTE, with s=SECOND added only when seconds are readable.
h=2 m=54
